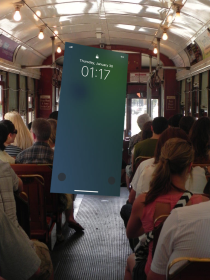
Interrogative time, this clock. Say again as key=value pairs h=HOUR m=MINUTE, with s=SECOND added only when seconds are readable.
h=1 m=17
